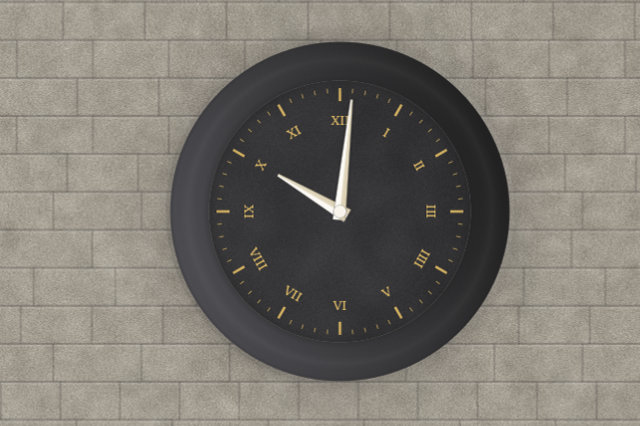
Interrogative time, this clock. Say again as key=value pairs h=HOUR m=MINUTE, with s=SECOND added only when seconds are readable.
h=10 m=1
